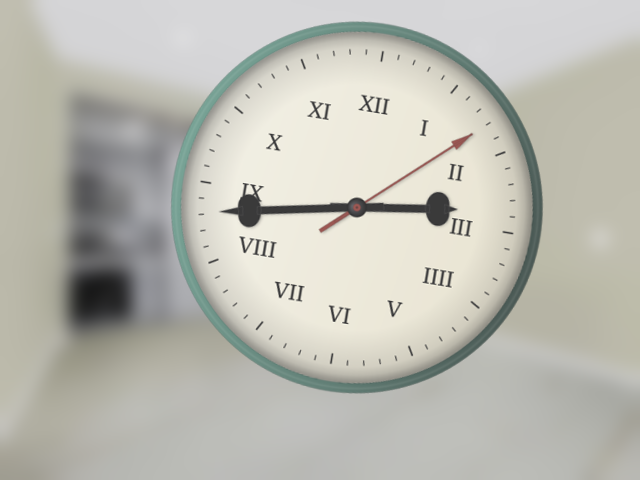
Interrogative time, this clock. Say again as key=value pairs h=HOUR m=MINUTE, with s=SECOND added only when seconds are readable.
h=2 m=43 s=8
